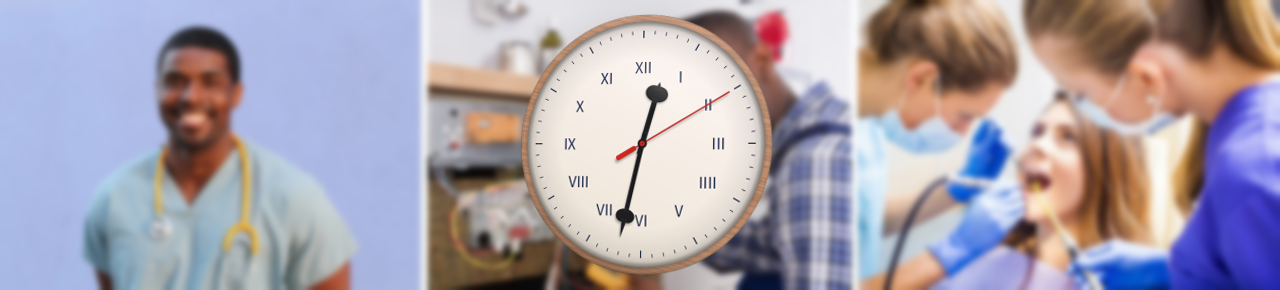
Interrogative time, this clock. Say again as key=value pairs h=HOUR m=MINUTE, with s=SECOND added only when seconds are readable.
h=12 m=32 s=10
